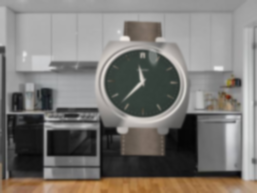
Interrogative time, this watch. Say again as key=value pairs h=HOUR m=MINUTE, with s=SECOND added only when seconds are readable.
h=11 m=37
